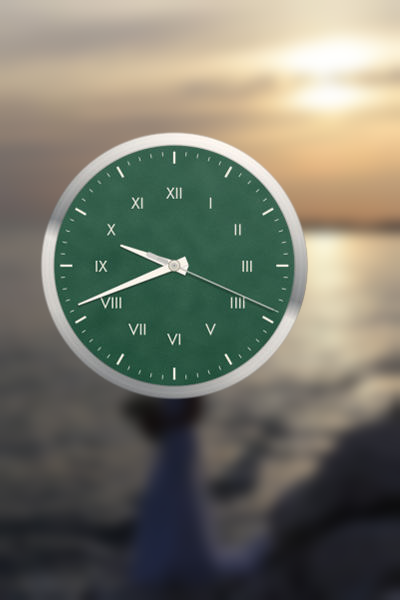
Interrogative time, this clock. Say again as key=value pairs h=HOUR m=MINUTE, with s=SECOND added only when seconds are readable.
h=9 m=41 s=19
